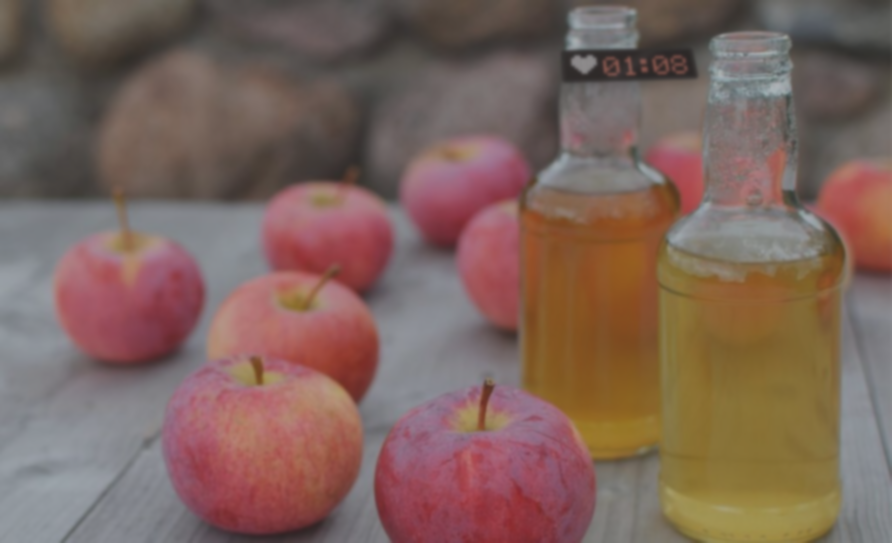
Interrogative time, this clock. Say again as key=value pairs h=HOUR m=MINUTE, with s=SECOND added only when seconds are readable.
h=1 m=8
